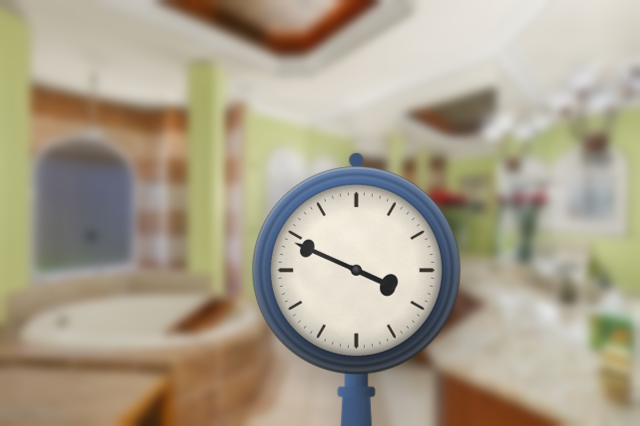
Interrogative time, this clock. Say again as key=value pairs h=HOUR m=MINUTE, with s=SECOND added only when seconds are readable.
h=3 m=49
